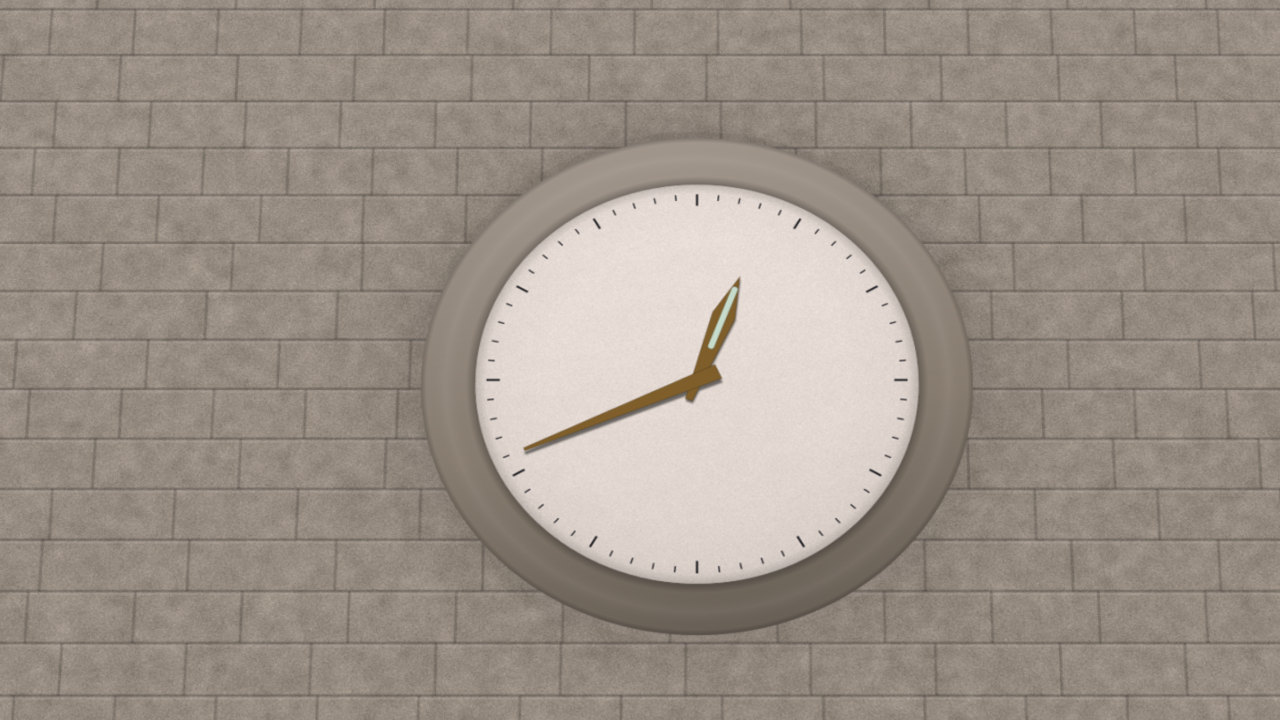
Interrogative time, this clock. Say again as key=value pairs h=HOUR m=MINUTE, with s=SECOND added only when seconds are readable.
h=12 m=41
